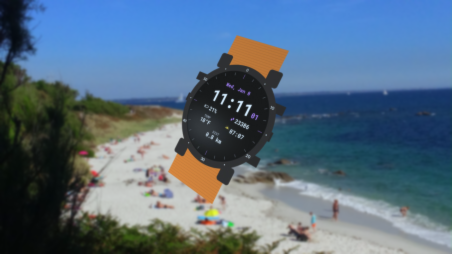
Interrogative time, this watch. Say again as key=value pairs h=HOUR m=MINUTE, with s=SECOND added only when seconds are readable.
h=11 m=11
